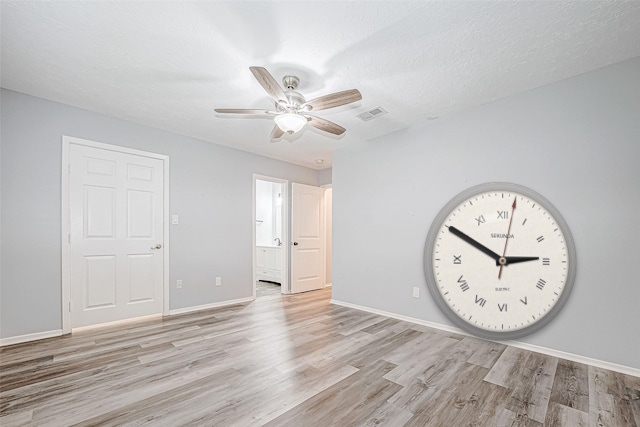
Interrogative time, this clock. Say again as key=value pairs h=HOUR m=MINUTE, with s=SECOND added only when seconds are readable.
h=2 m=50 s=2
